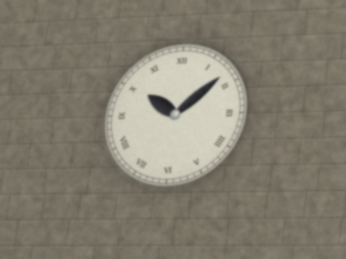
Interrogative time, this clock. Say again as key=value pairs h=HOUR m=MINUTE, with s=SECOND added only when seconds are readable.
h=10 m=8
